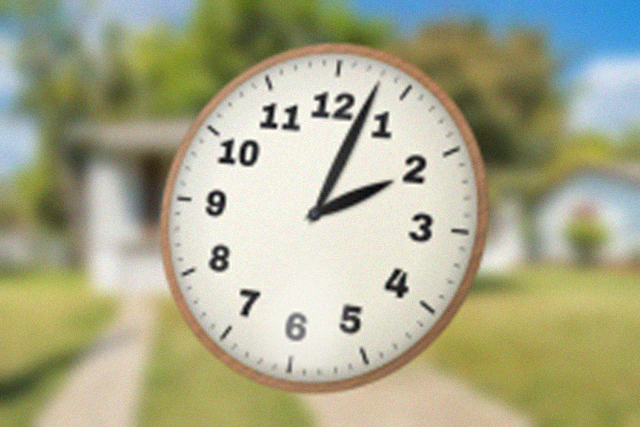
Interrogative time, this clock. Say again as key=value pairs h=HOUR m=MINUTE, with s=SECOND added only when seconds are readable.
h=2 m=3
